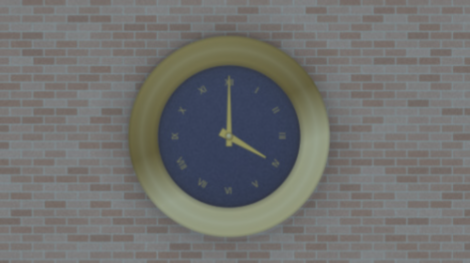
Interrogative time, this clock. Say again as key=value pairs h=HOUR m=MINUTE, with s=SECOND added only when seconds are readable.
h=4 m=0
